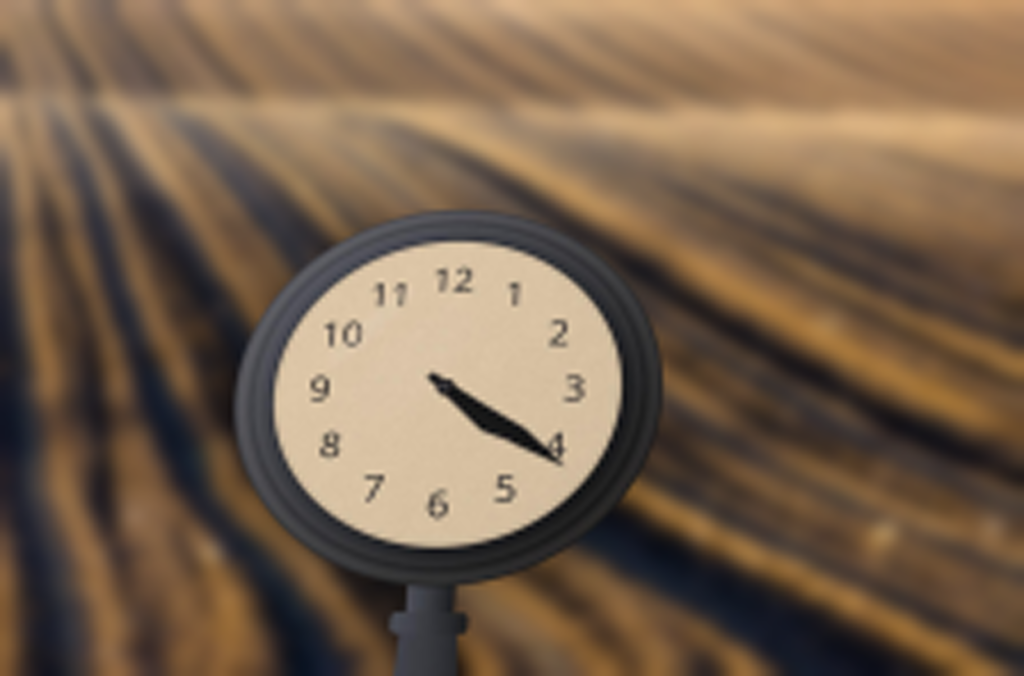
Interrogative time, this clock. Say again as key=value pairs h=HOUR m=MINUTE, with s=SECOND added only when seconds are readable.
h=4 m=21
